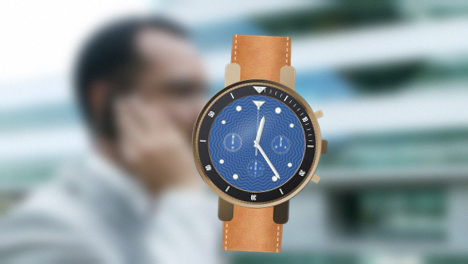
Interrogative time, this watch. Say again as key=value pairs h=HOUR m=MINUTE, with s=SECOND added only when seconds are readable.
h=12 m=24
